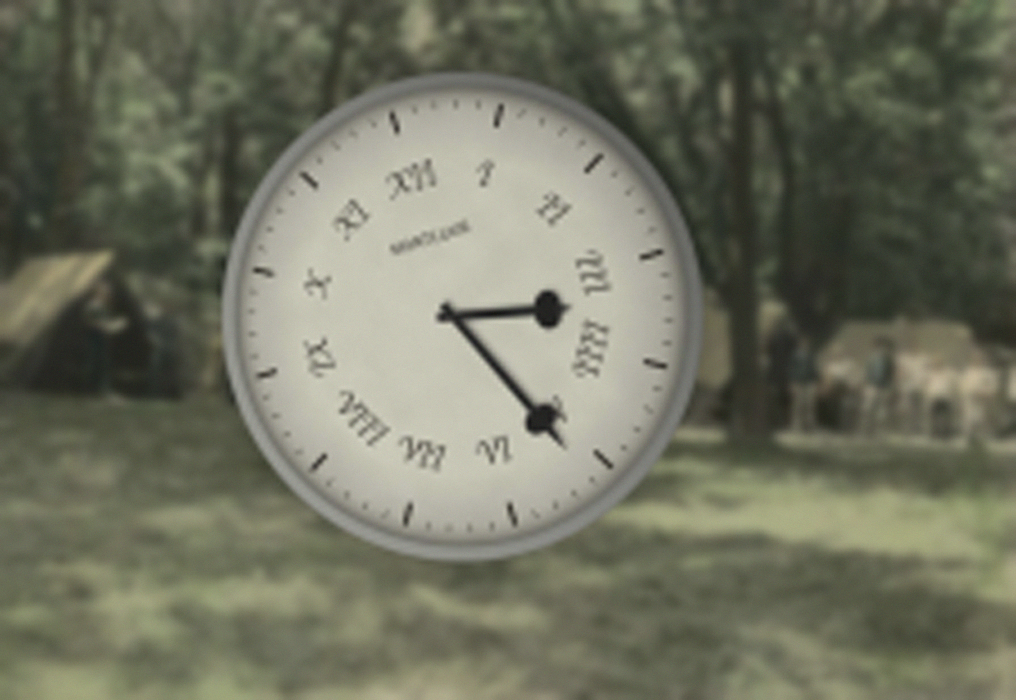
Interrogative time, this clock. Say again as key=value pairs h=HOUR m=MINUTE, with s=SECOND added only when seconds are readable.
h=3 m=26
